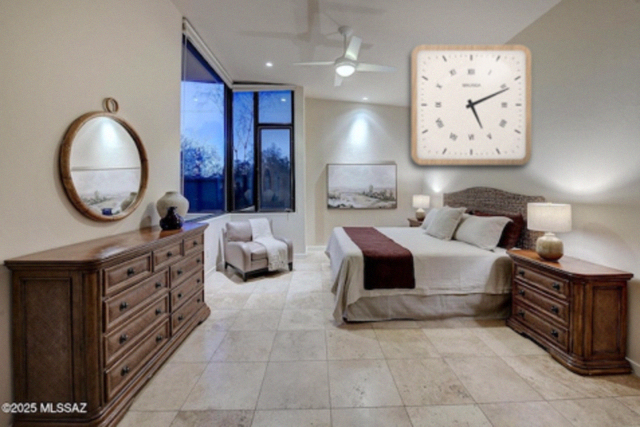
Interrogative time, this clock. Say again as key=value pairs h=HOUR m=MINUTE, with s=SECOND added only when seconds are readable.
h=5 m=11
